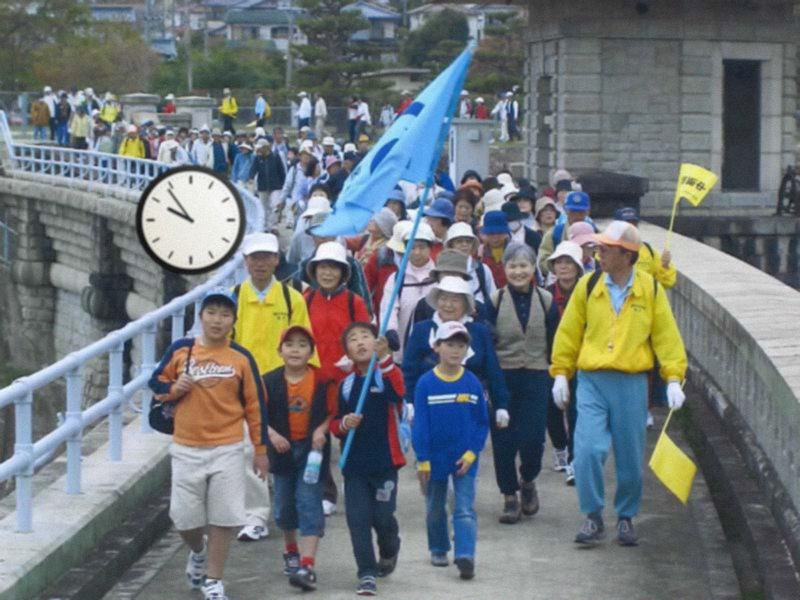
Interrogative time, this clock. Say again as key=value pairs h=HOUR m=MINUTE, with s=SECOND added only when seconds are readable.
h=9 m=54
